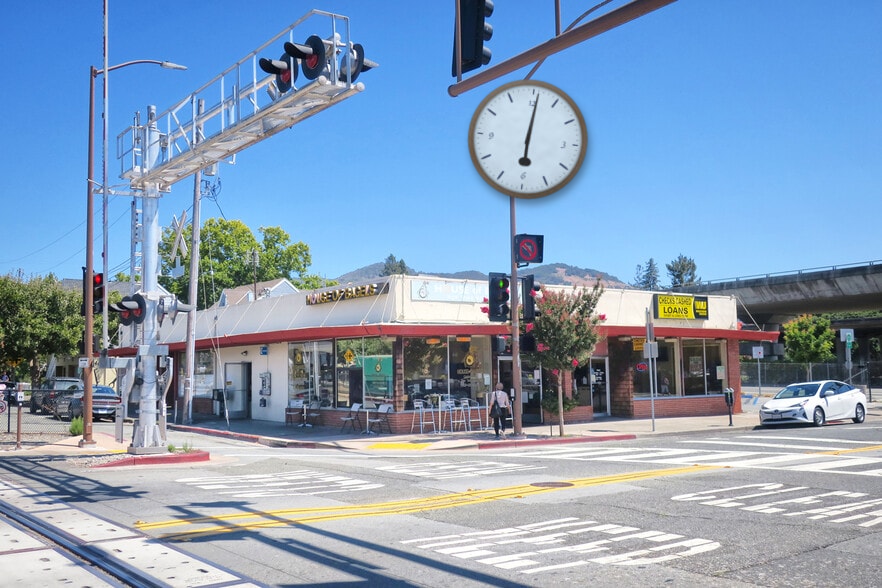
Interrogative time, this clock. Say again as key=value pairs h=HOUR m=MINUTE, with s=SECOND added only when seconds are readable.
h=6 m=1
